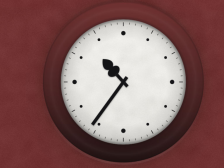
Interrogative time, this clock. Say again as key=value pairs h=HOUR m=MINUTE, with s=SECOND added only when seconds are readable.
h=10 m=36
